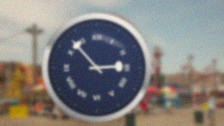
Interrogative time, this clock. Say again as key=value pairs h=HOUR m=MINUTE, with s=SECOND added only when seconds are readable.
h=2 m=53
